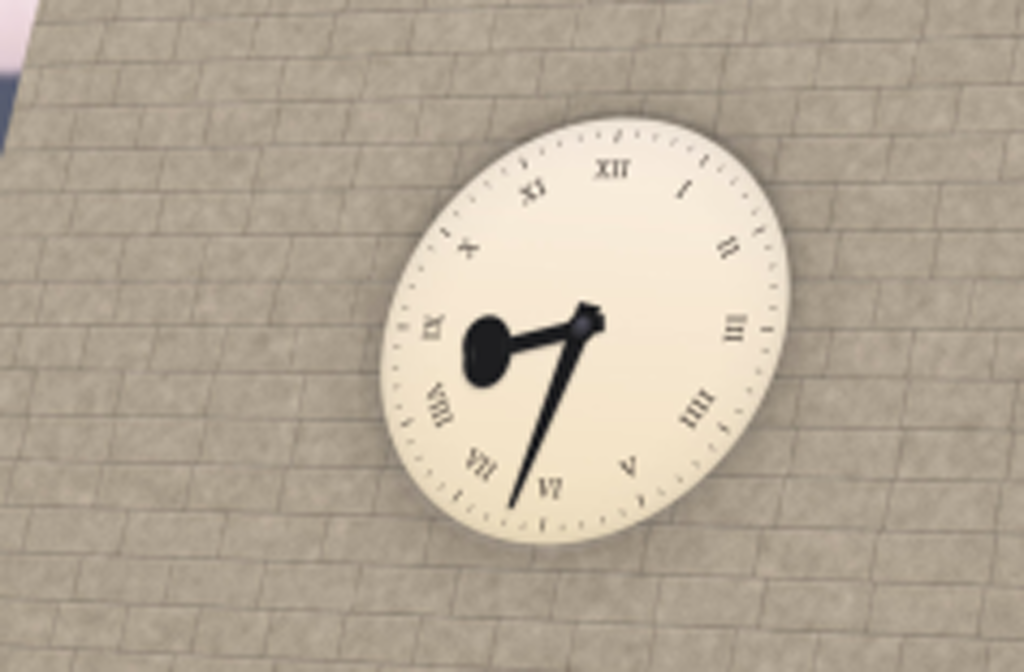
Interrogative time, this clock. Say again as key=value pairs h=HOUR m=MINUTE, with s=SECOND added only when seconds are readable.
h=8 m=32
